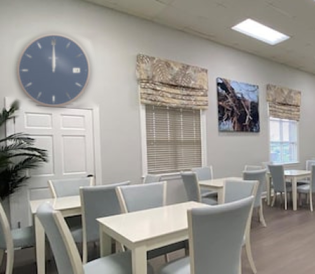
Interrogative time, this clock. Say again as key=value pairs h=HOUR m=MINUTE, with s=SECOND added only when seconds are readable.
h=12 m=0
